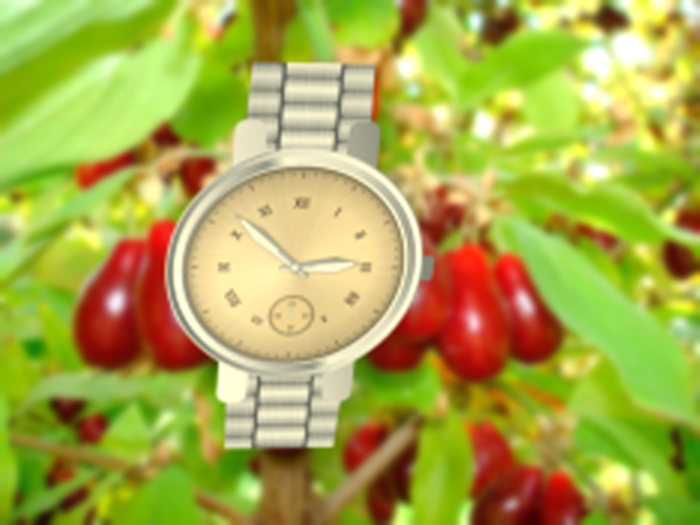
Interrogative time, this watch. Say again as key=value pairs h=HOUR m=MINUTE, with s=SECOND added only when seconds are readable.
h=2 m=52
